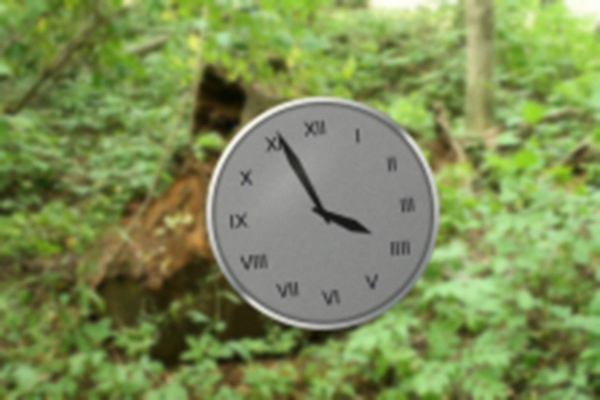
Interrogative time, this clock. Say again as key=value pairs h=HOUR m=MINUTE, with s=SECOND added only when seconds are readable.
h=3 m=56
